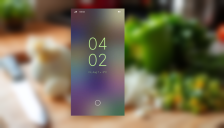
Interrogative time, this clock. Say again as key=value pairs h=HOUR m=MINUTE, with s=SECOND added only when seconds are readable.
h=4 m=2
